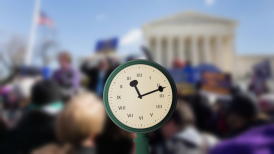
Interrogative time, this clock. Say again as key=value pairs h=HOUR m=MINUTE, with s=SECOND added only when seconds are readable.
h=11 m=12
